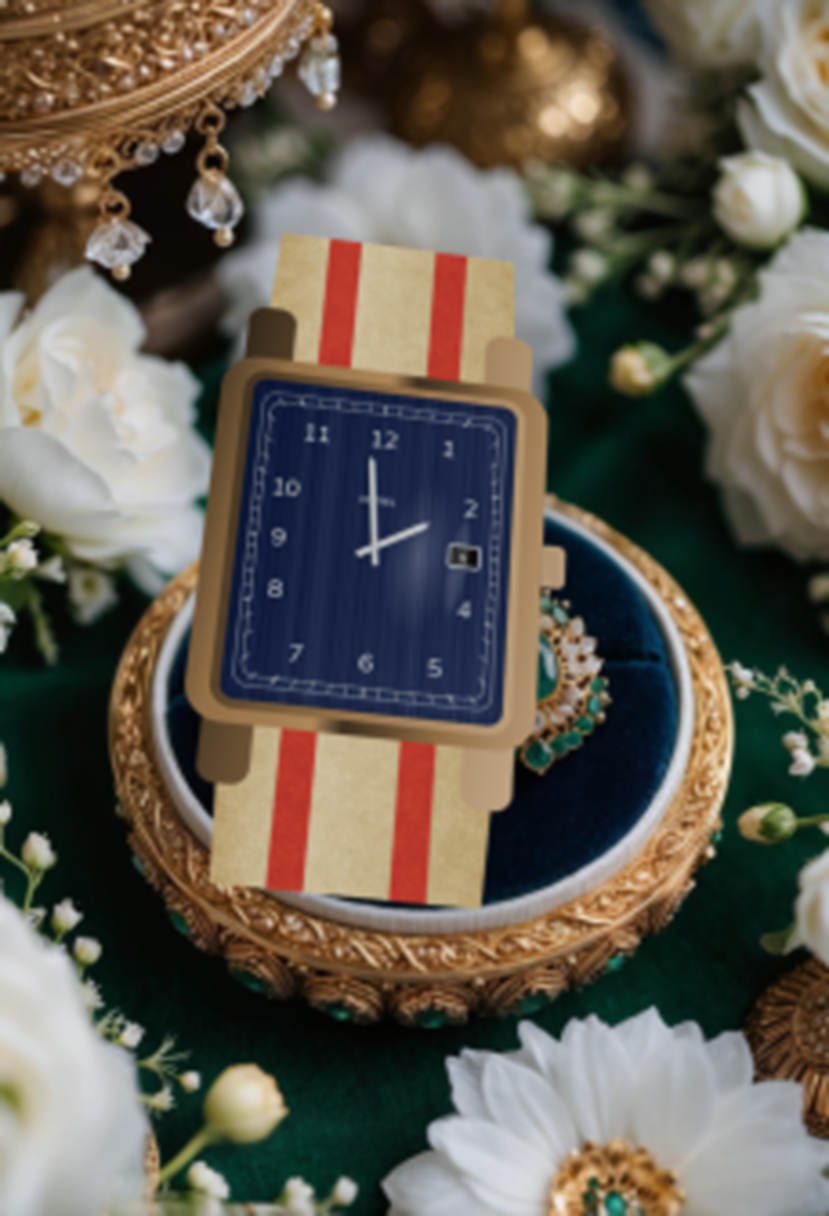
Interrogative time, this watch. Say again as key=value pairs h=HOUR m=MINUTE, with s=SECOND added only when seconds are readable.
h=1 m=59
